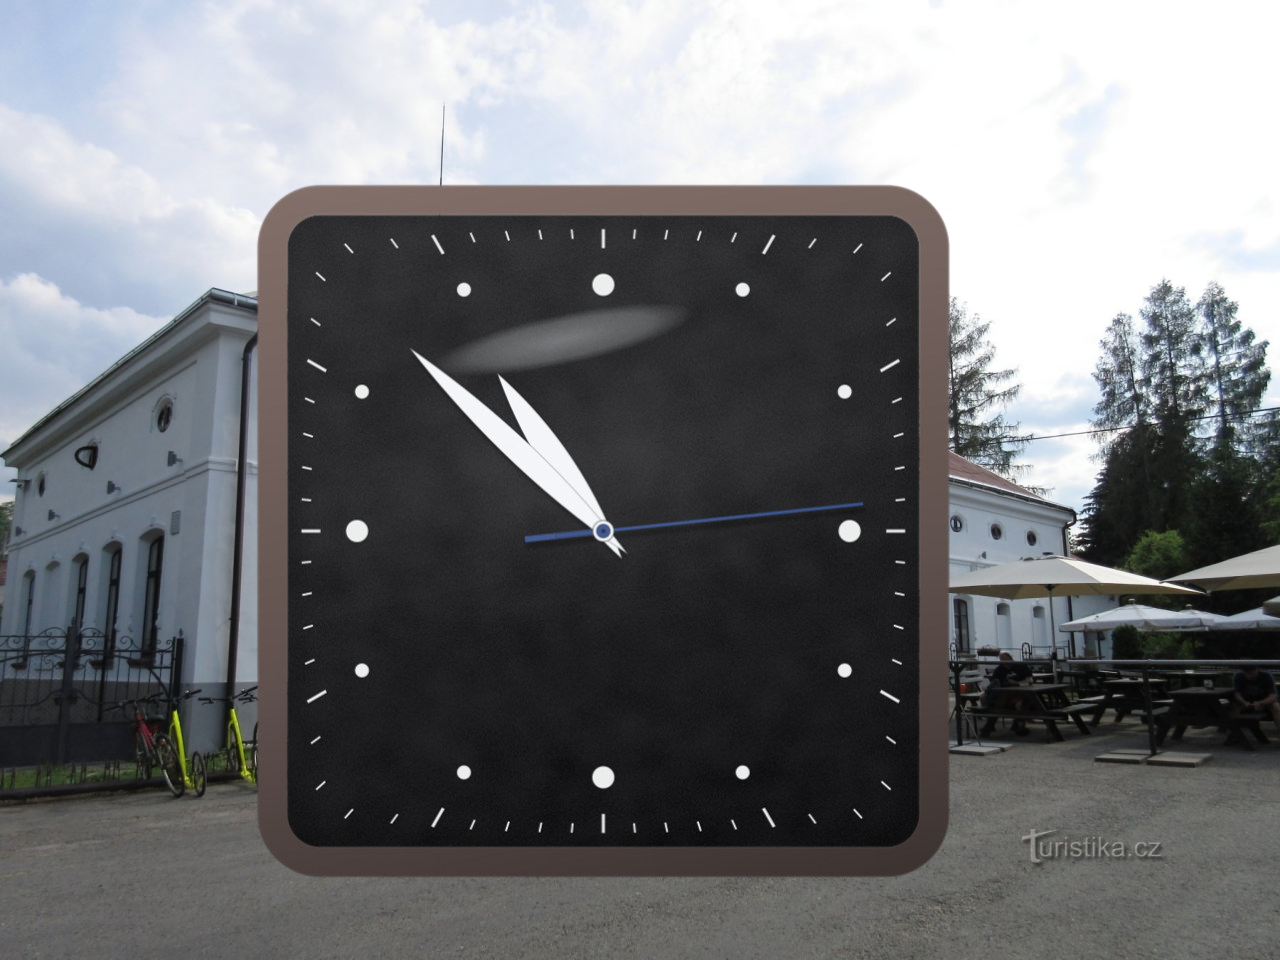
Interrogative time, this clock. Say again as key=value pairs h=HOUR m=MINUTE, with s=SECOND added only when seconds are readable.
h=10 m=52 s=14
